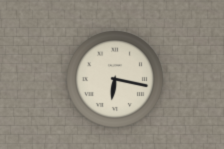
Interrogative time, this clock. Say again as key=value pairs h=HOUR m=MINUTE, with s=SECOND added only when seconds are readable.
h=6 m=17
